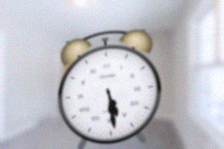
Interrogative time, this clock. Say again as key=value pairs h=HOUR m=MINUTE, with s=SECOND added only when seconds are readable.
h=5 m=29
